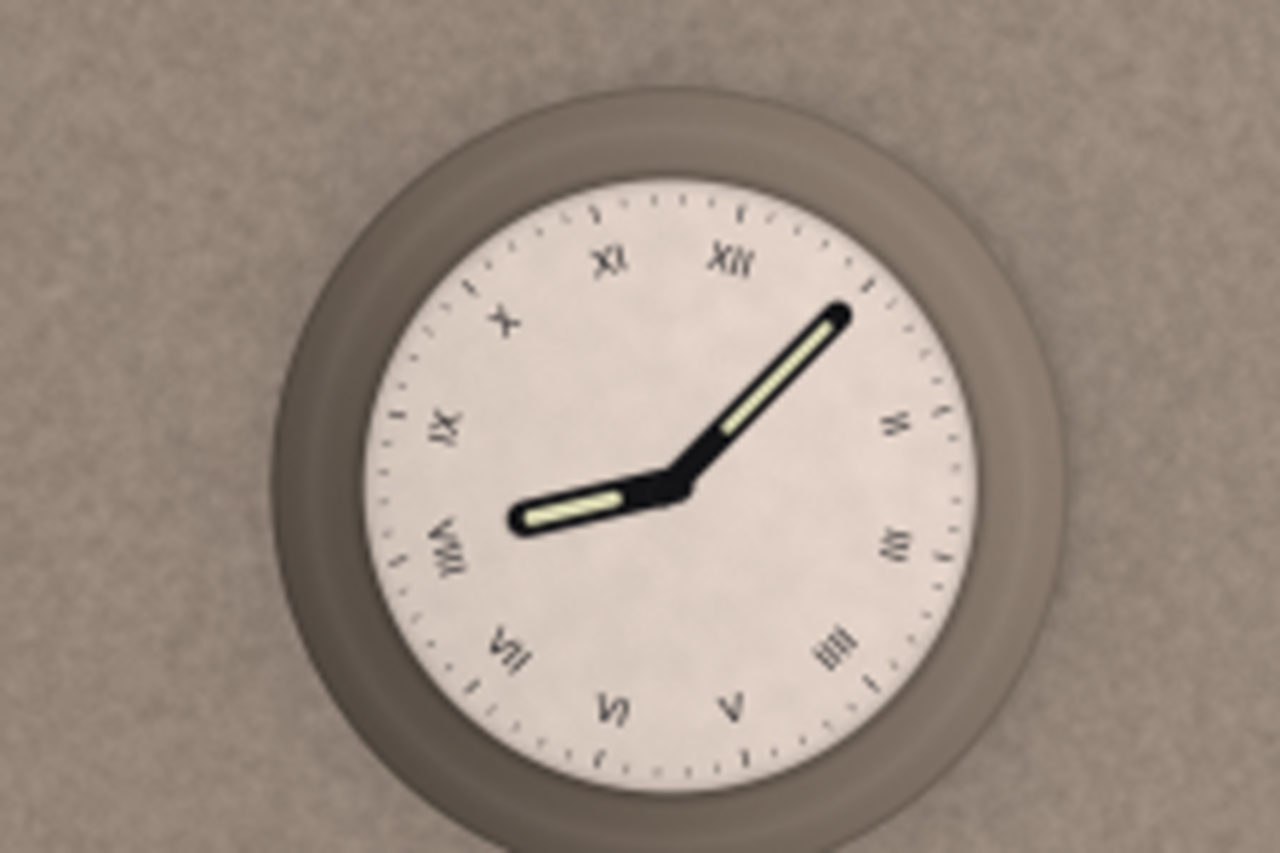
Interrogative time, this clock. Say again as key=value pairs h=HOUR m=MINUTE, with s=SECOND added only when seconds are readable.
h=8 m=5
